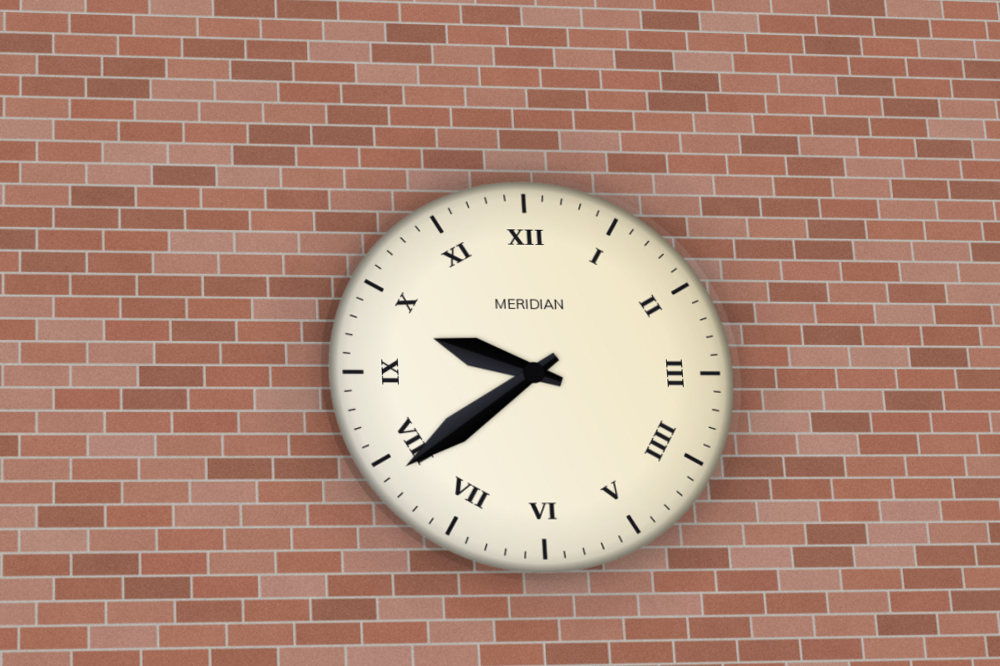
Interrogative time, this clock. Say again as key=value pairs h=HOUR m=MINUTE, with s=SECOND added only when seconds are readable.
h=9 m=39
